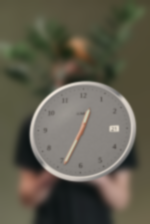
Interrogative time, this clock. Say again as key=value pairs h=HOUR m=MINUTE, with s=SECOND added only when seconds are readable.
h=12 m=34
